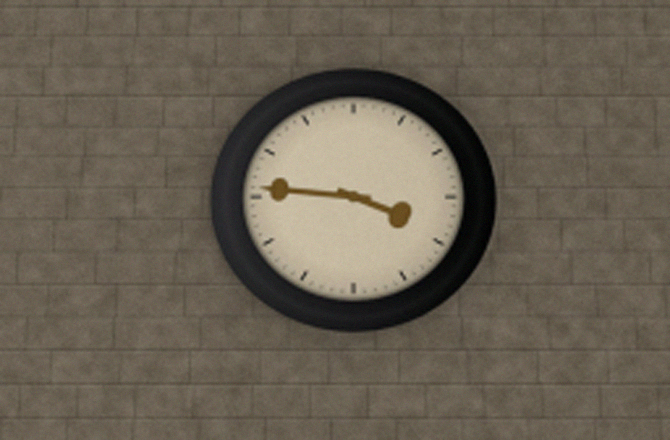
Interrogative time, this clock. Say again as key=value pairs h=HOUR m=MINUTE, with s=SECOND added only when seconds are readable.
h=3 m=46
